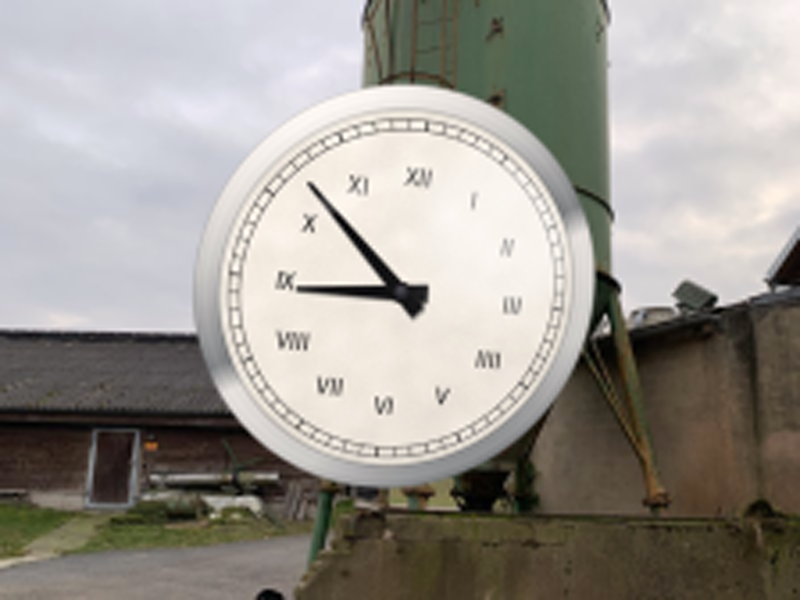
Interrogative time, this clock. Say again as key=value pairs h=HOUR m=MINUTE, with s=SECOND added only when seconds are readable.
h=8 m=52
